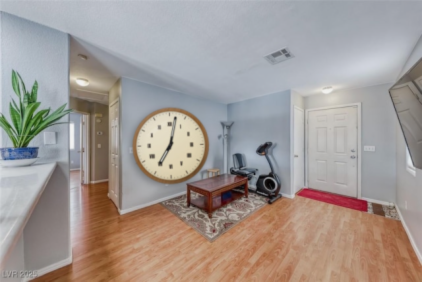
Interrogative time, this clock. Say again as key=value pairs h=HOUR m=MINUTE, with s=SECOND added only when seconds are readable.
h=7 m=2
